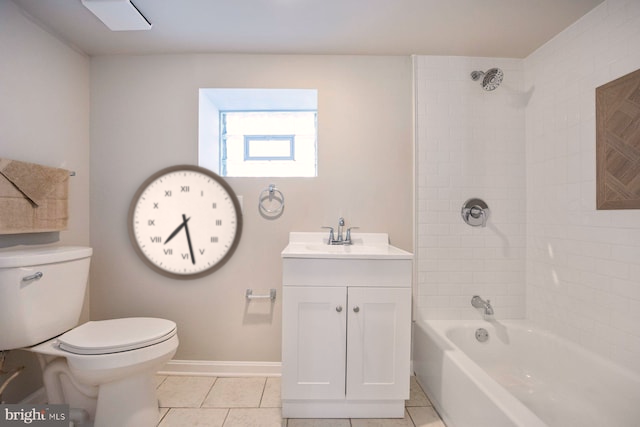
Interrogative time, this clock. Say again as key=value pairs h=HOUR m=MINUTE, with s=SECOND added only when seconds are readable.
h=7 m=28
